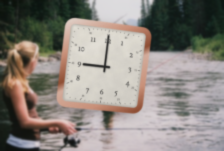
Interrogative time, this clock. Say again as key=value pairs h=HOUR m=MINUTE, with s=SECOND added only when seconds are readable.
h=9 m=0
